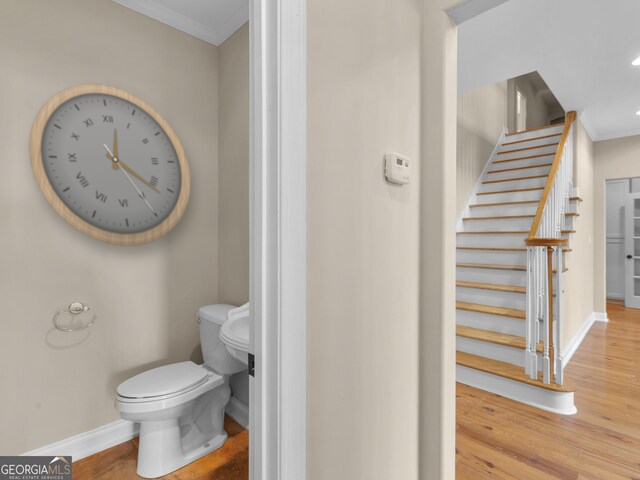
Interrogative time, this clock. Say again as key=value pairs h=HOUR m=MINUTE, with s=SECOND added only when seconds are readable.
h=12 m=21 s=25
